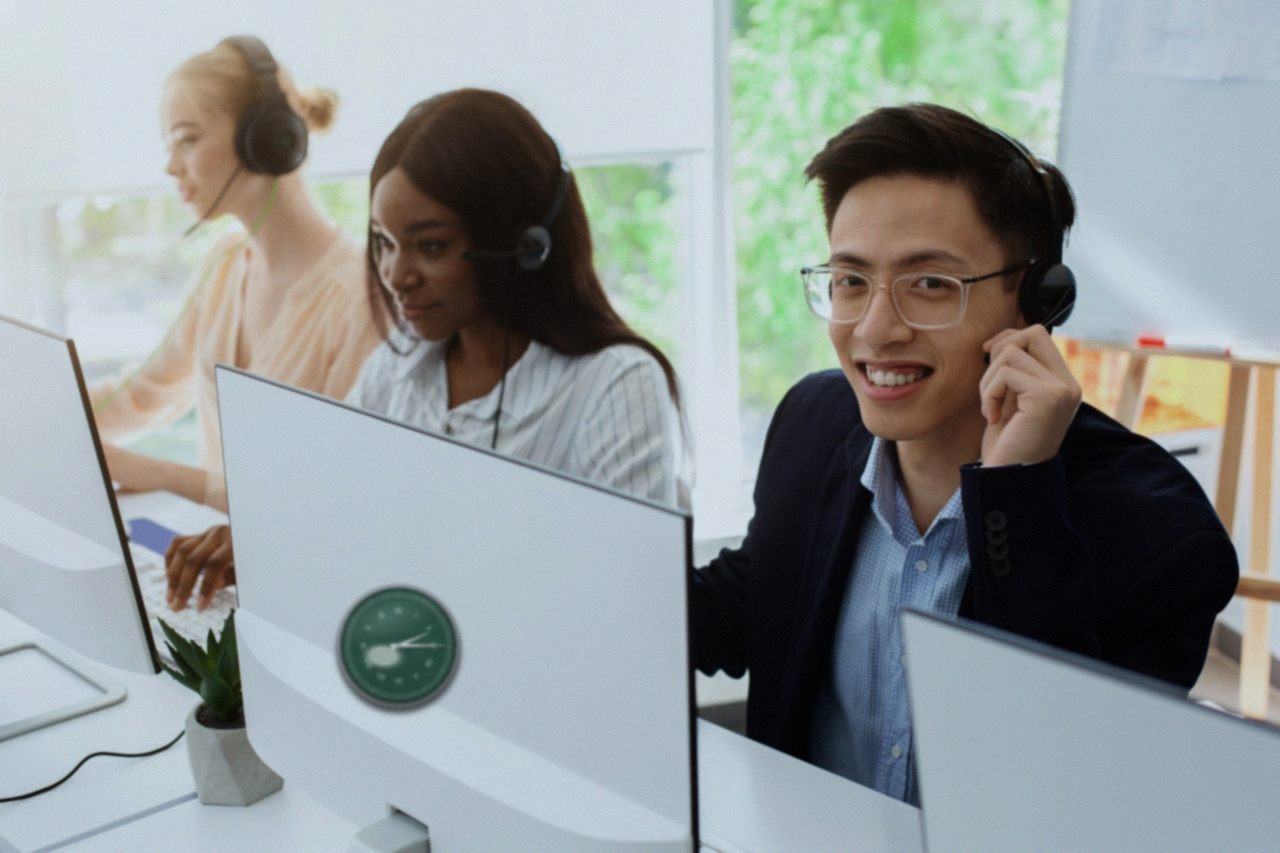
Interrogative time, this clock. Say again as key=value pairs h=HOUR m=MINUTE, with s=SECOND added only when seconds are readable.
h=2 m=15
